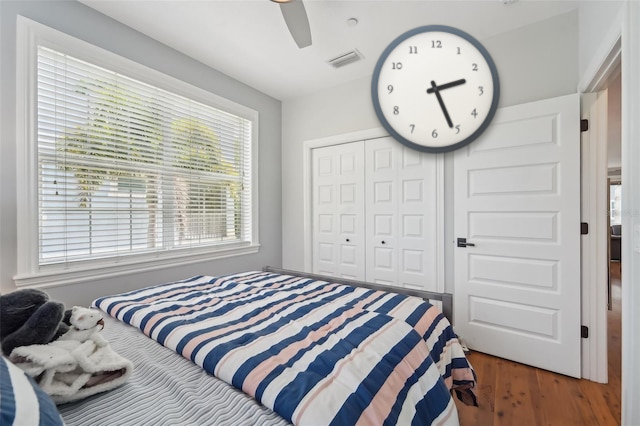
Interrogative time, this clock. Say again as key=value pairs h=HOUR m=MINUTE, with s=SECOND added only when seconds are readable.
h=2 m=26
